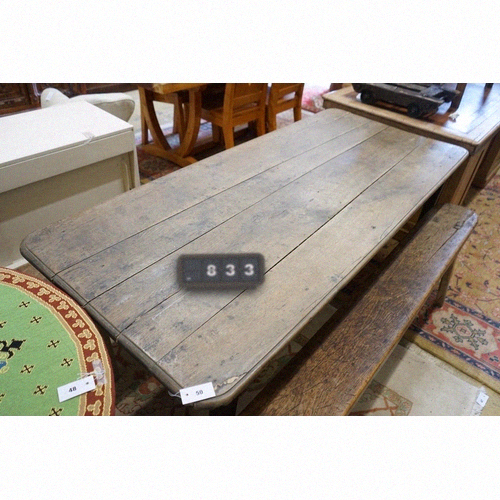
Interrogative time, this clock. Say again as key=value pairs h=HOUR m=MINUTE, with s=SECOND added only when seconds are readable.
h=8 m=33
